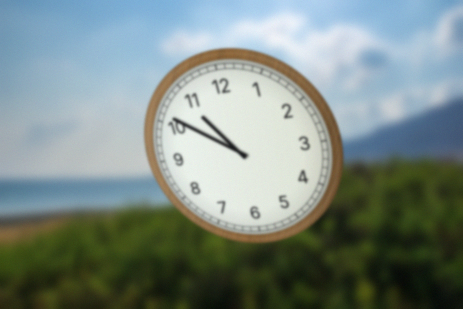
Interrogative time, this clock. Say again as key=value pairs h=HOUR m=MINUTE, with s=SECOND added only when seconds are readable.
h=10 m=51
